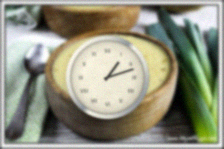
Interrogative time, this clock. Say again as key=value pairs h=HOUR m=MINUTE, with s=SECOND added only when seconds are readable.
h=1 m=12
